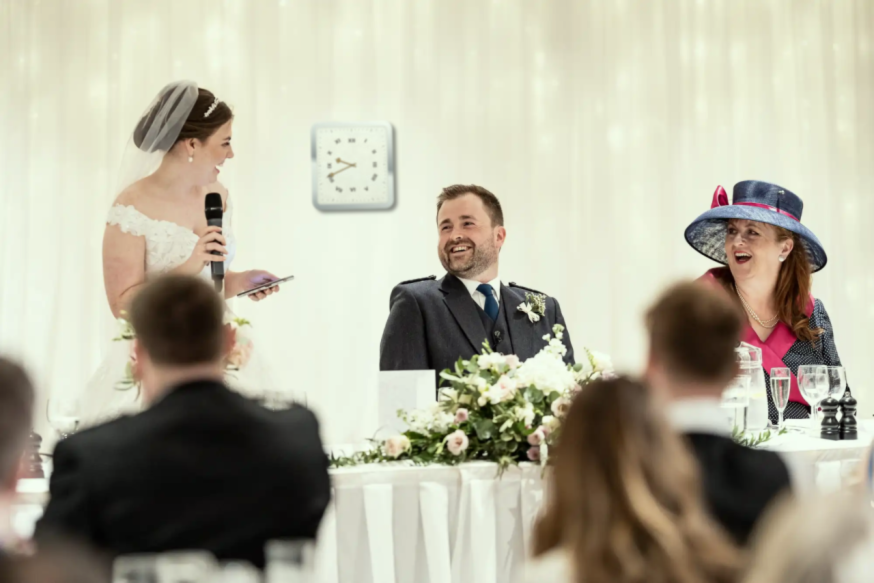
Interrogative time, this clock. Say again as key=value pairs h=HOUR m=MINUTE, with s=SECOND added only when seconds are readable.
h=9 m=41
